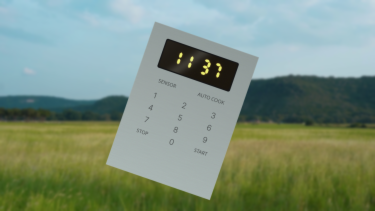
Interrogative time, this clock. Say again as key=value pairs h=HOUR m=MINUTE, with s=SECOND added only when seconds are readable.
h=11 m=37
